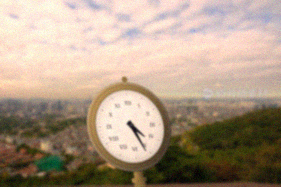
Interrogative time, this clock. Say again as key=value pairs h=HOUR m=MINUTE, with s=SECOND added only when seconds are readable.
h=4 m=26
